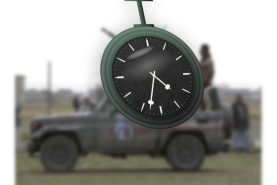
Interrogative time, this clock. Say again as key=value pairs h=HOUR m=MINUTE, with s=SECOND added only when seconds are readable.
h=4 m=33
